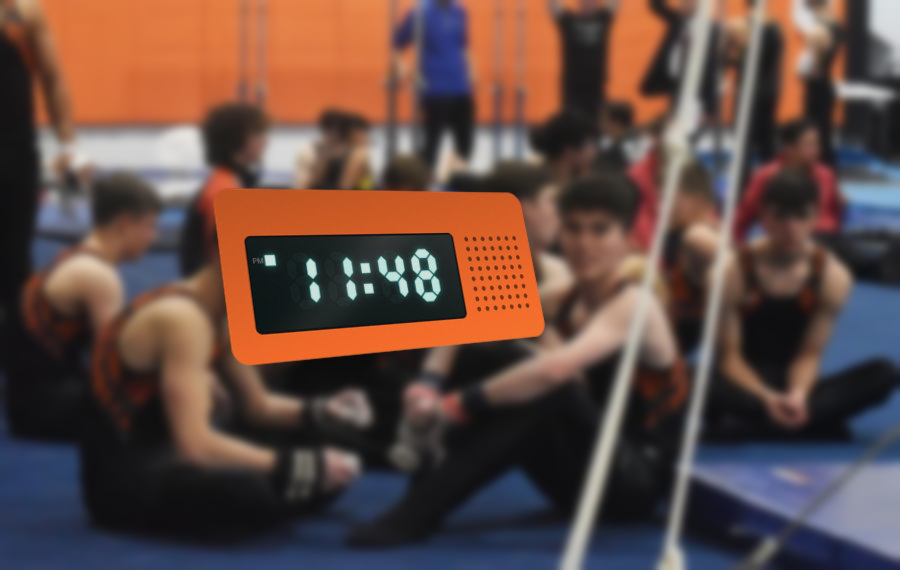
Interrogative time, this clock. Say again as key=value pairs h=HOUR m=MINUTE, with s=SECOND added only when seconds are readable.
h=11 m=48
